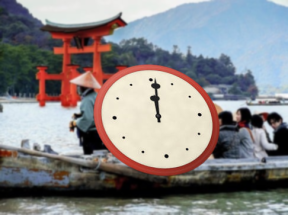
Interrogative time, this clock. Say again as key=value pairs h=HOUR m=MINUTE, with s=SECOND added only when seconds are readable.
h=12 m=1
